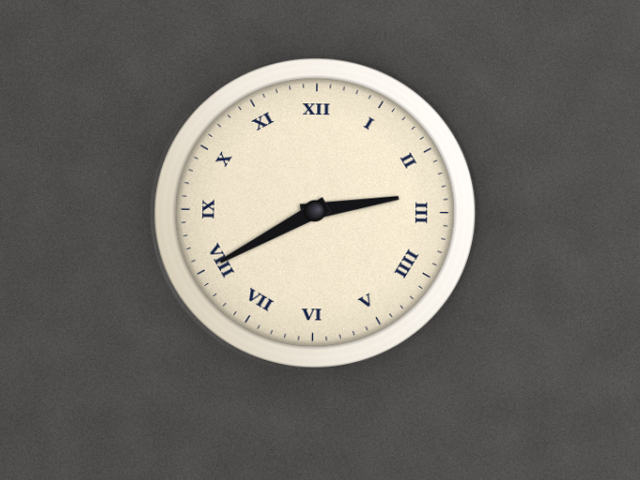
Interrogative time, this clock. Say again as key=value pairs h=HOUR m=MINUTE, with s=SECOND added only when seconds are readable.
h=2 m=40
